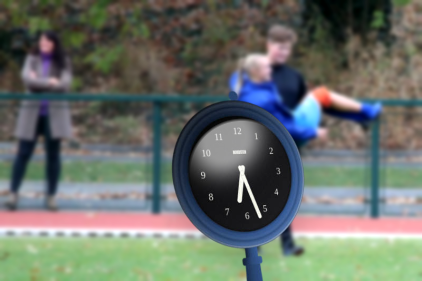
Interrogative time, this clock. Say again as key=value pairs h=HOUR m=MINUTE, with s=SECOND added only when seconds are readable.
h=6 m=27
